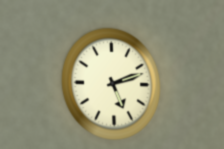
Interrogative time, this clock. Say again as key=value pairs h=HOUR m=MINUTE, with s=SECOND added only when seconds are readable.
h=5 m=12
